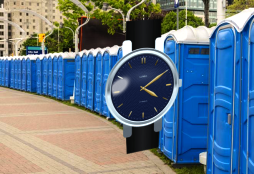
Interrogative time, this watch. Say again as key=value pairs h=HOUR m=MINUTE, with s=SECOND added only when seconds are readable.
h=4 m=10
